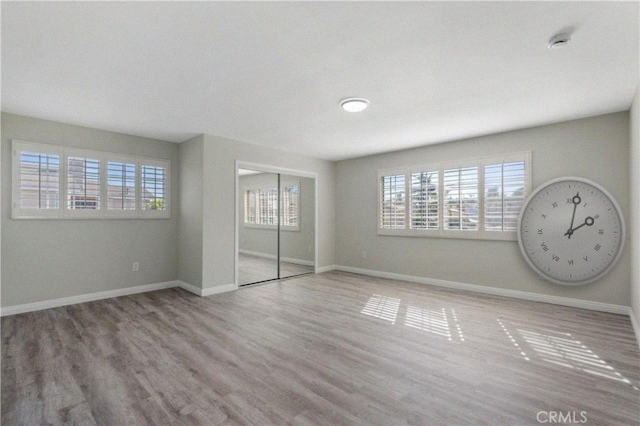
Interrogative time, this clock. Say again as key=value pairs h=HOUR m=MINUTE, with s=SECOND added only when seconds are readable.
h=2 m=2
